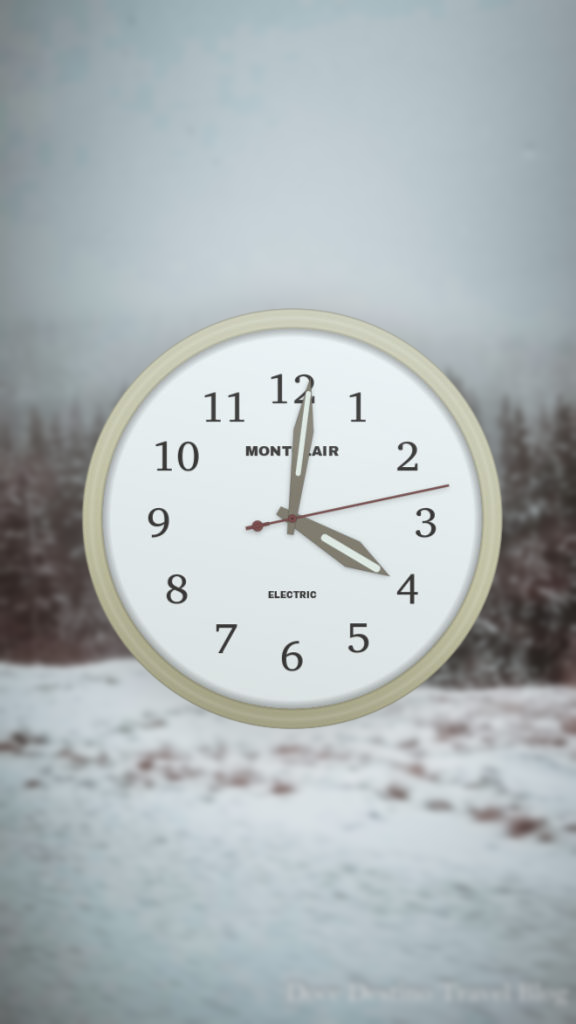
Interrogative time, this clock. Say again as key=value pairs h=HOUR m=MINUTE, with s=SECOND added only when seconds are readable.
h=4 m=1 s=13
